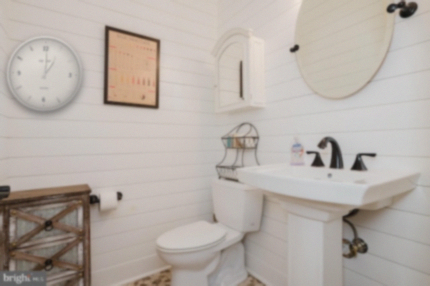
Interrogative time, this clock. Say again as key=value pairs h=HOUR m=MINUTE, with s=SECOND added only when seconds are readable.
h=1 m=0
